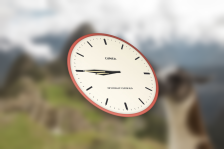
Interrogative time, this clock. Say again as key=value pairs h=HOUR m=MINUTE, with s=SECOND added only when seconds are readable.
h=8 m=45
